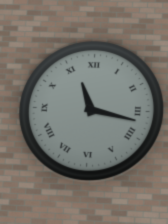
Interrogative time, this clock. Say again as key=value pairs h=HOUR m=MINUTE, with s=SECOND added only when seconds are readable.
h=11 m=17
